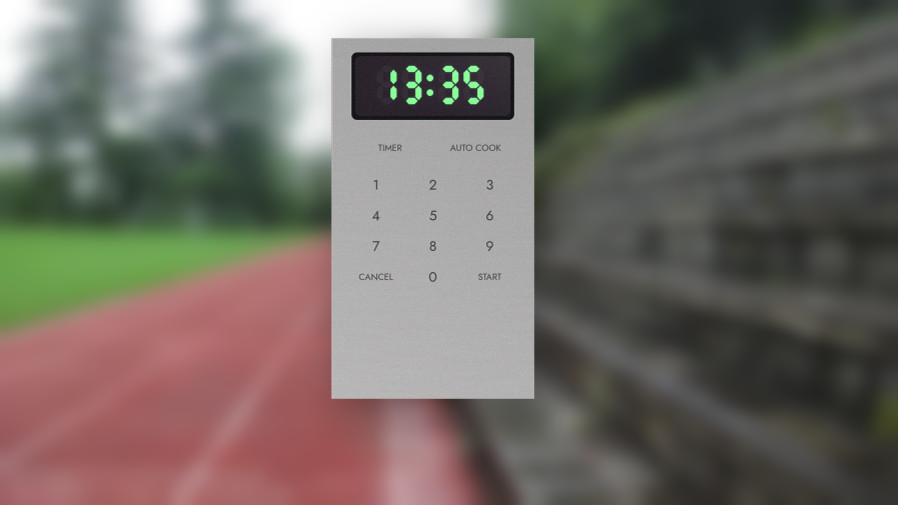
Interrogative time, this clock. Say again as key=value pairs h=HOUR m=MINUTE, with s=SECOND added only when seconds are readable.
h=13 m=35
